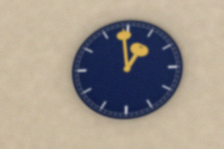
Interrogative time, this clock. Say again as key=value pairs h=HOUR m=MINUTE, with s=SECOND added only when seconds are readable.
h=12 m=59
